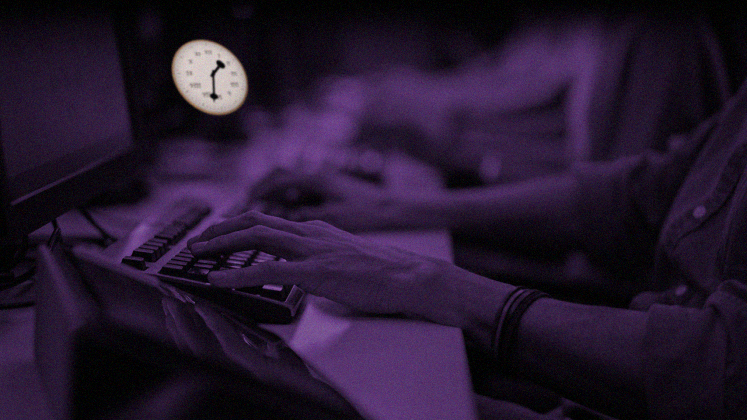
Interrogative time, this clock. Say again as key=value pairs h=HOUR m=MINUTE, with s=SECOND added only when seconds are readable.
h=1 m=32
